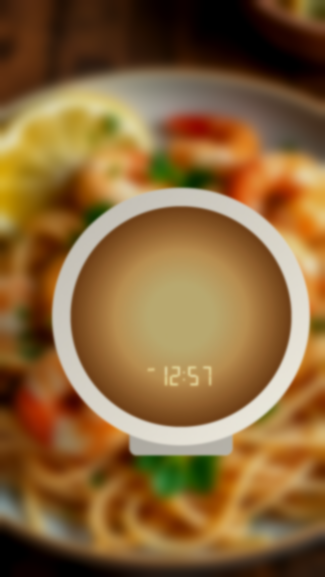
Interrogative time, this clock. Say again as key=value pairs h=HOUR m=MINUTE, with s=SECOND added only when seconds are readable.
h=12 m=57
